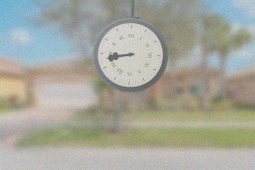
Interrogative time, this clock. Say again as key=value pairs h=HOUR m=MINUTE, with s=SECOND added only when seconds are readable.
h=8 m=43
